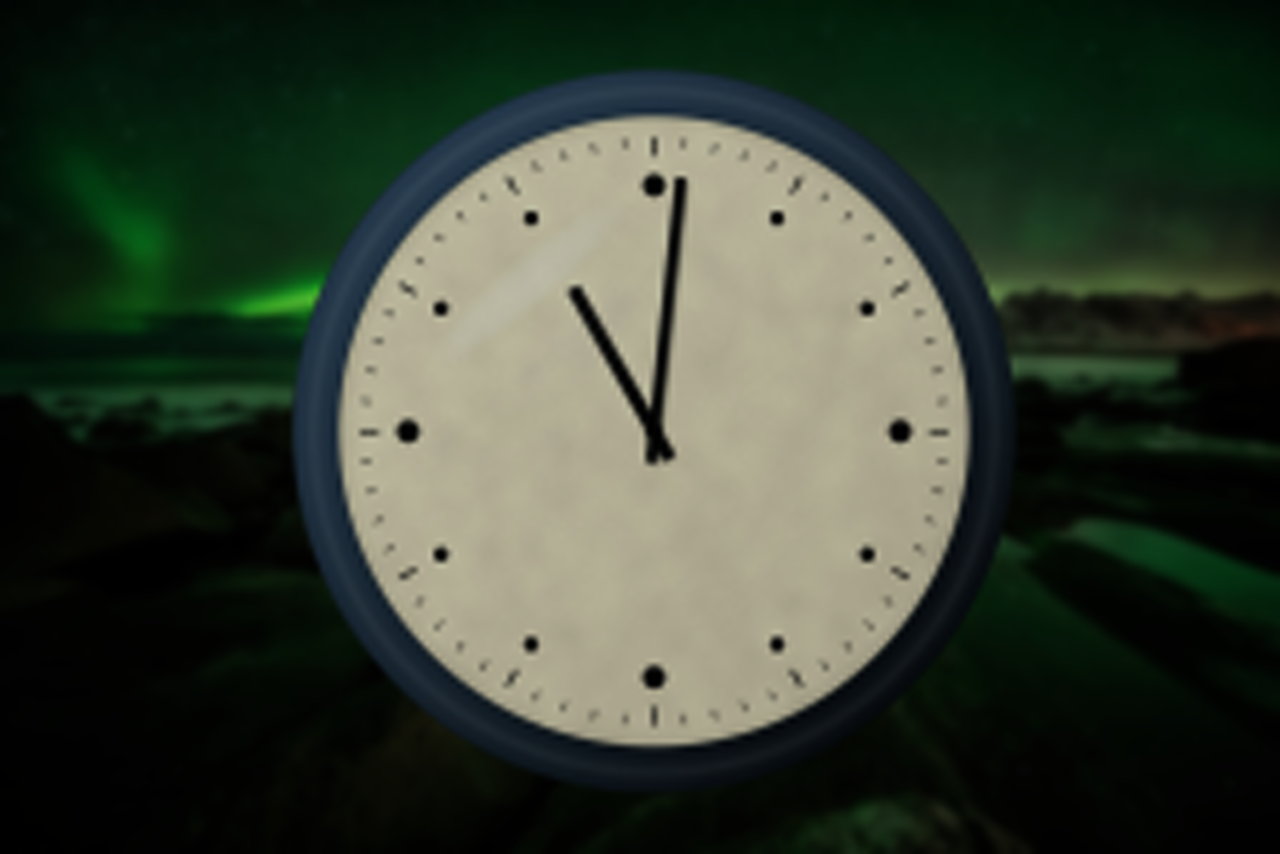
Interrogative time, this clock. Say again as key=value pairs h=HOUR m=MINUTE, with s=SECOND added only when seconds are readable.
h=11 m=1
